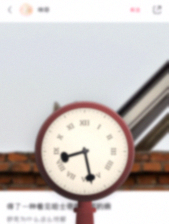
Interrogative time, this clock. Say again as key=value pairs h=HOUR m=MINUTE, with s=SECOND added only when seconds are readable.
h=8 m=28
